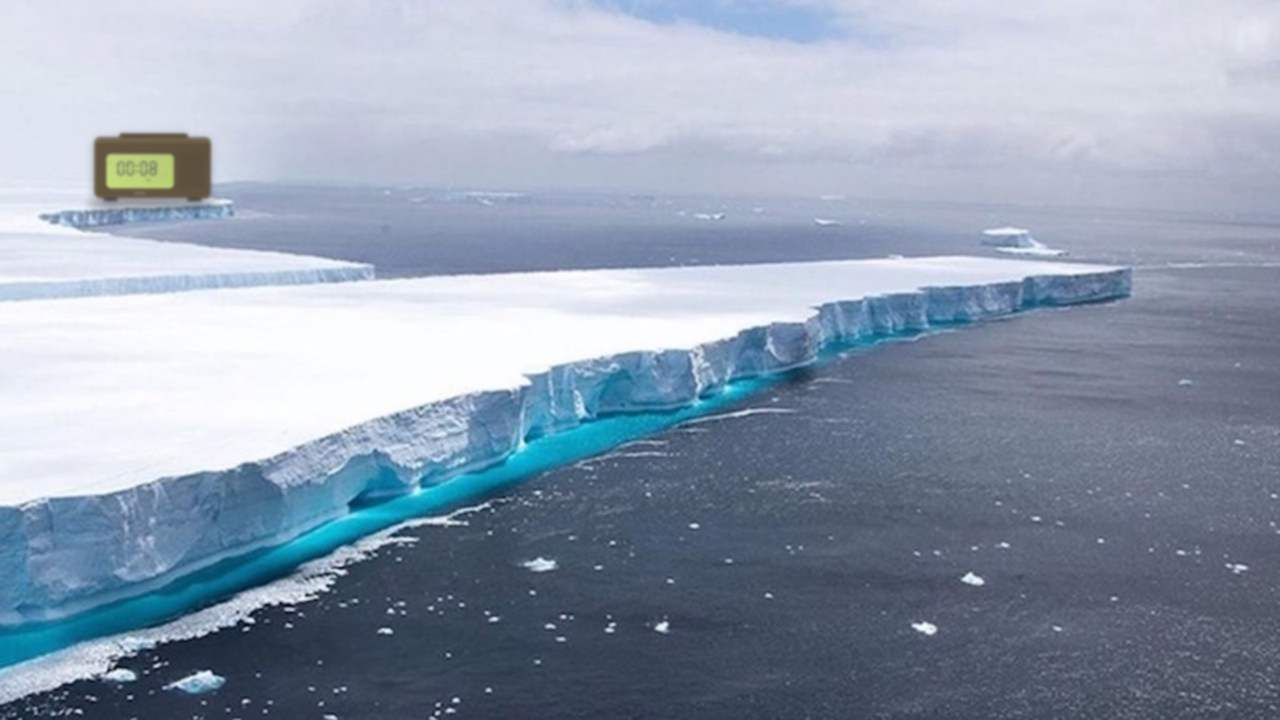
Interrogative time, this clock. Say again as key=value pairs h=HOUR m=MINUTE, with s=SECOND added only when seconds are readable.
h=0 m=8
